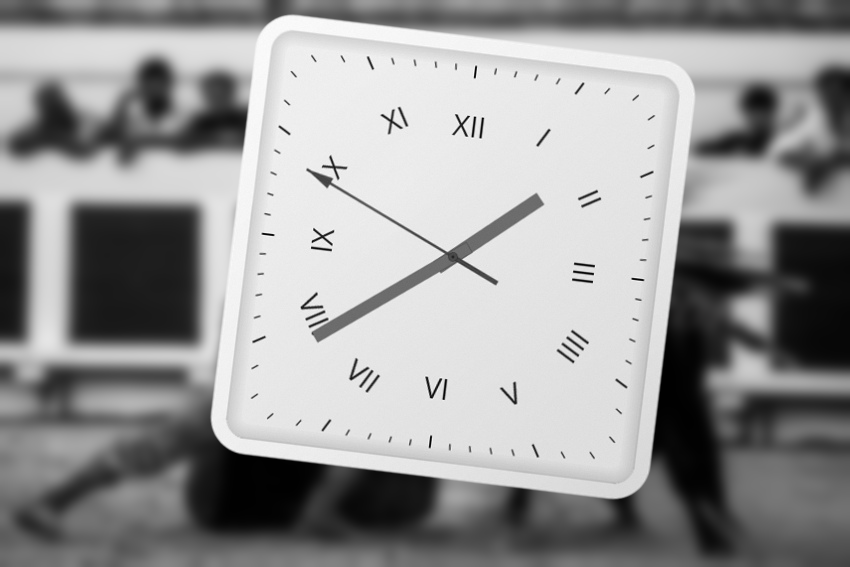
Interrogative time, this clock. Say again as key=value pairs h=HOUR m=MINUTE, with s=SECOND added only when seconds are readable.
h=1 m=38 s=49
